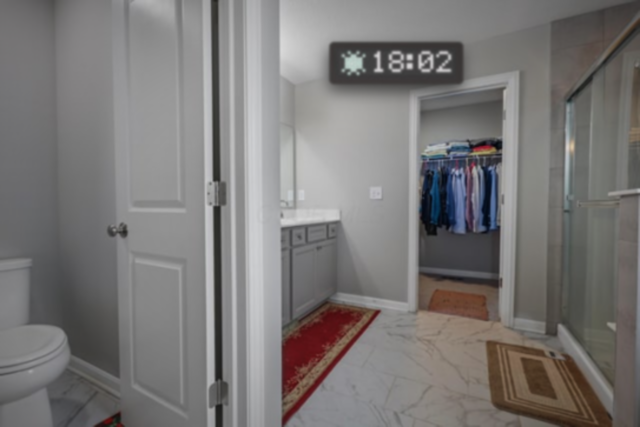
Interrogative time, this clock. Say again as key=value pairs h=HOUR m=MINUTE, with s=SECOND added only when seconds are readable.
h=18 m=2
